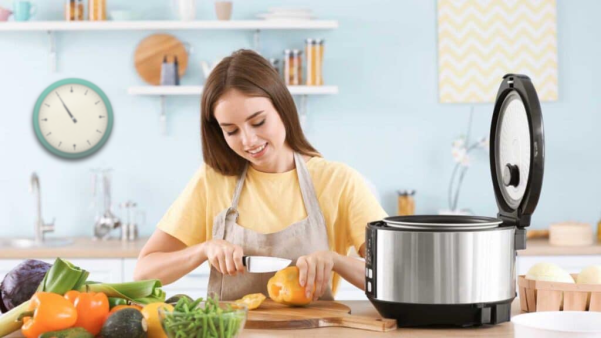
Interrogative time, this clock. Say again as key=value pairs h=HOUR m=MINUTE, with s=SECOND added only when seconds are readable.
h=10 m=55
